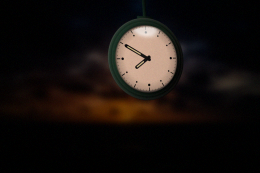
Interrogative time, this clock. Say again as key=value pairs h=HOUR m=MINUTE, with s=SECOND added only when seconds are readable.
h=7 m=50
